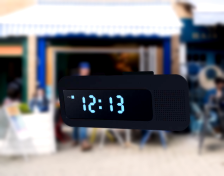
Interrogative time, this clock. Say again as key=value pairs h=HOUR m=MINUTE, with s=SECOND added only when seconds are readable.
h=12 m=13
